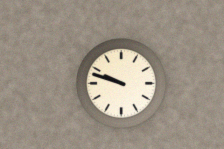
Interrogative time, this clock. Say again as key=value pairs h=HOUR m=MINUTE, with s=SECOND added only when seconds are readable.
h=9 m=48
